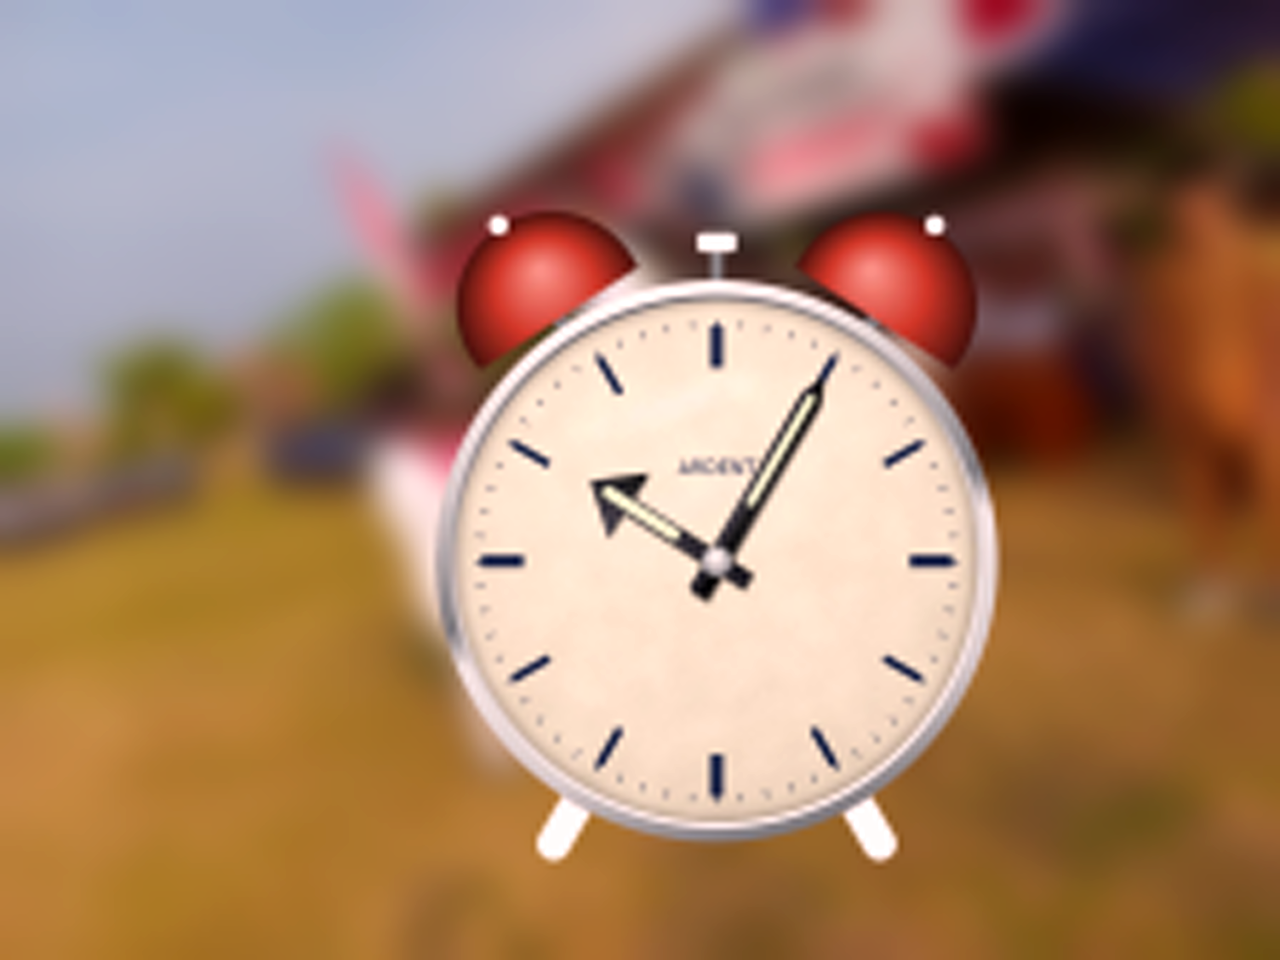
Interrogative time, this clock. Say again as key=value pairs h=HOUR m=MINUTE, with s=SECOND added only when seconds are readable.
h=10 m=5
